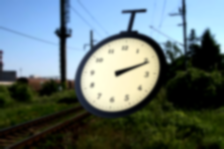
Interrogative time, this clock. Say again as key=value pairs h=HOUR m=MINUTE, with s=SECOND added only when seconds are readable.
h=2 m=11
